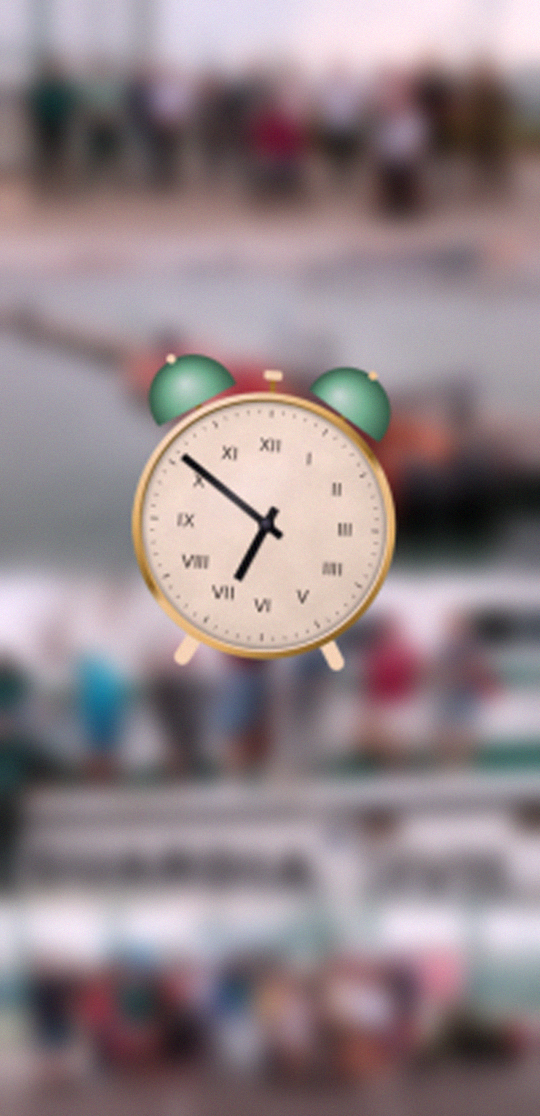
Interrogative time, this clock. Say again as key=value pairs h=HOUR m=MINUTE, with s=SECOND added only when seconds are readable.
h=6 m=51
